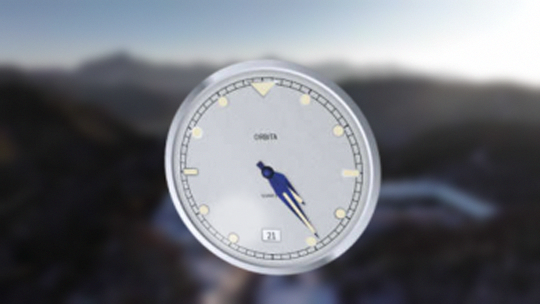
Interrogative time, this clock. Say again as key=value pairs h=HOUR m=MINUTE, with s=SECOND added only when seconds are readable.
h=4 m=24
